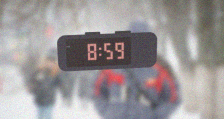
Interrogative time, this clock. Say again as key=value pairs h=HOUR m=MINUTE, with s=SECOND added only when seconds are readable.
h=8 m=59
